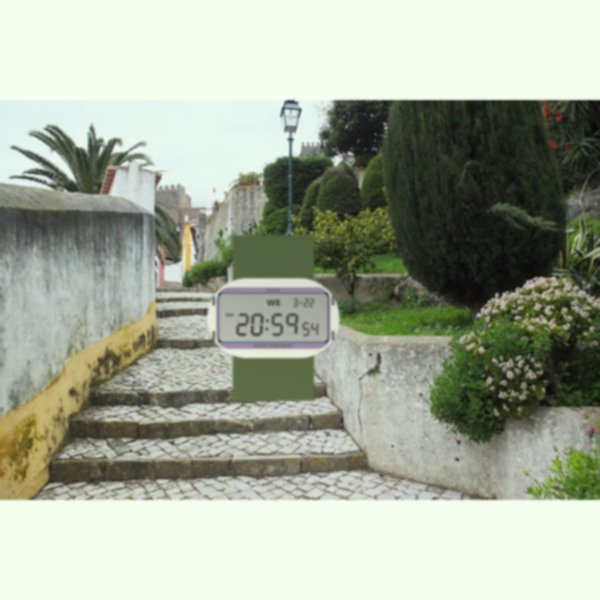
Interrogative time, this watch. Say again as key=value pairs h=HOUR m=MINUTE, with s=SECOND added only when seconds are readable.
h=20 m=59 s=54
